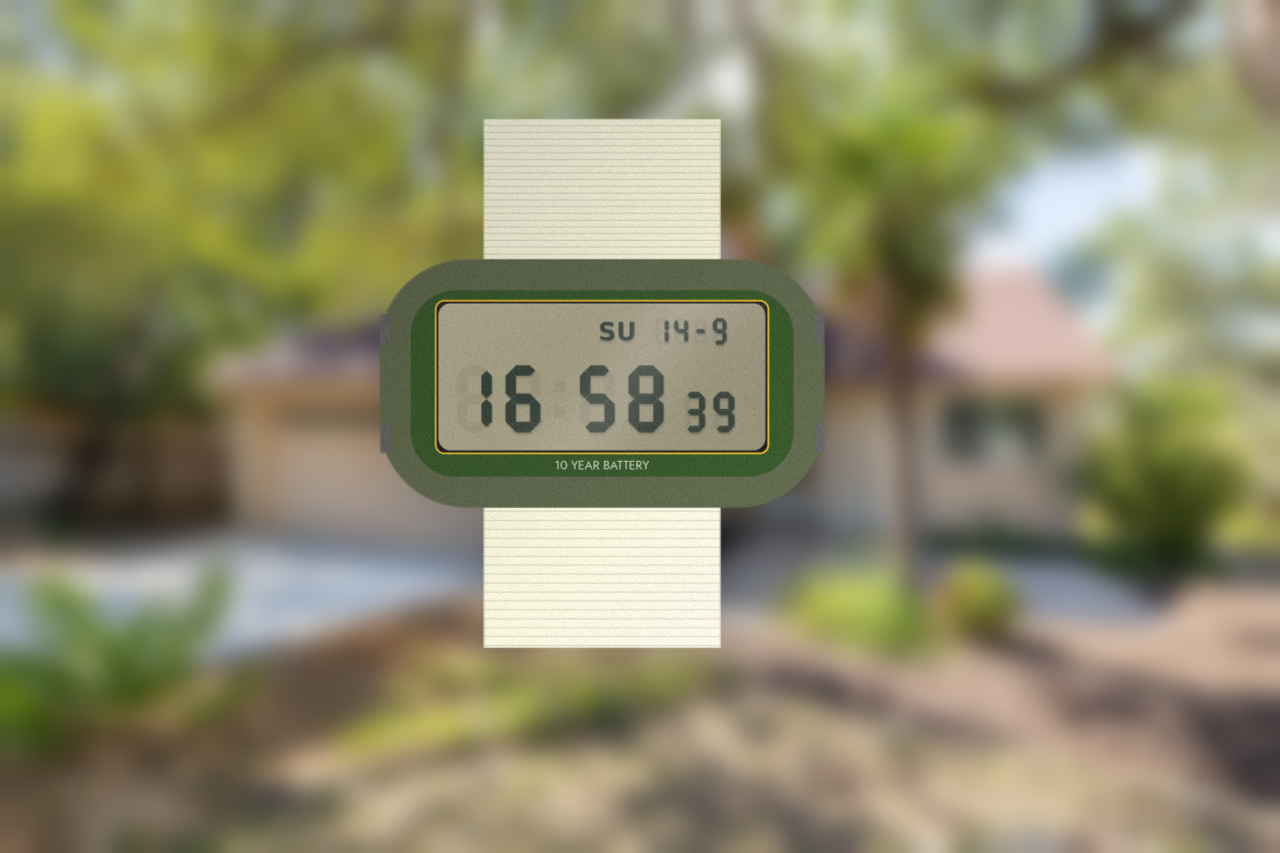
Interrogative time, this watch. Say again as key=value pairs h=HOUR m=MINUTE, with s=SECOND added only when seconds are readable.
h=16 m=58 s=39
